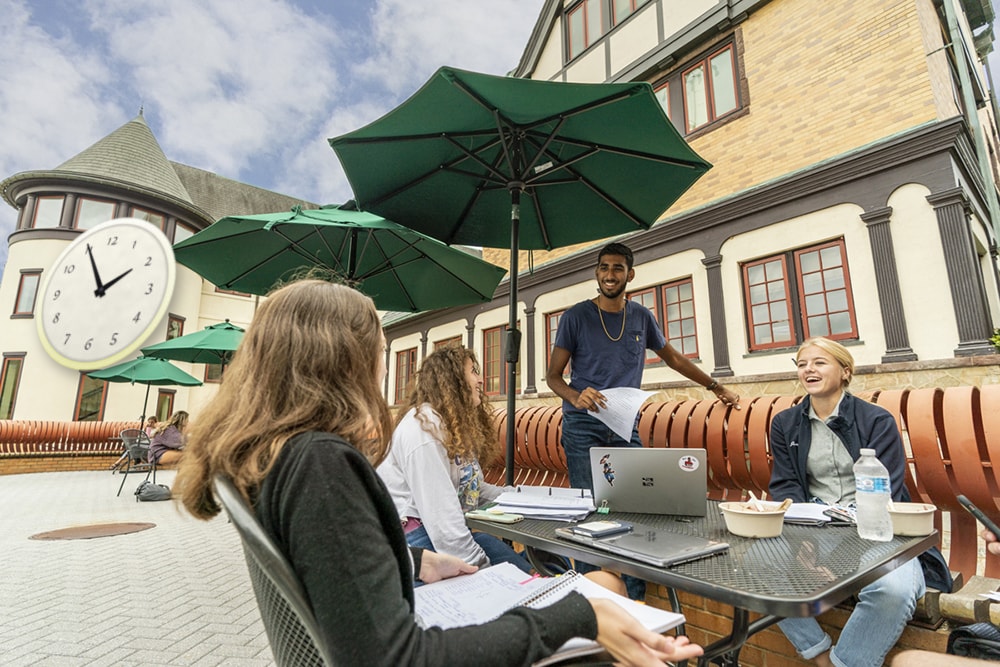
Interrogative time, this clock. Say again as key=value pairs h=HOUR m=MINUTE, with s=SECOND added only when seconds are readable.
h=1 m=55
